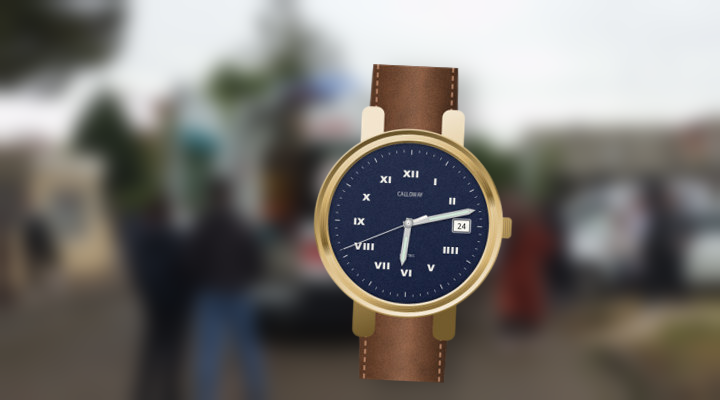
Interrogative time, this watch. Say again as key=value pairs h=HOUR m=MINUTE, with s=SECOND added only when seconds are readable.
h=6 m=12 s=41
